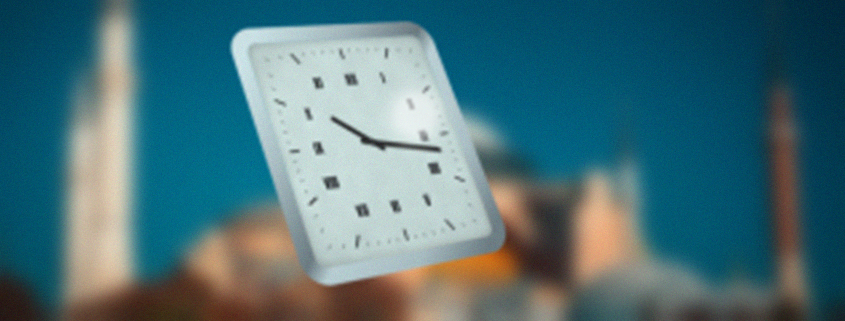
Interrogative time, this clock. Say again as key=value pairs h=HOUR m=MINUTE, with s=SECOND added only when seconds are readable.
h=10 m=17
